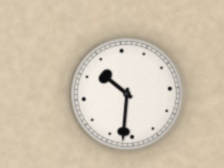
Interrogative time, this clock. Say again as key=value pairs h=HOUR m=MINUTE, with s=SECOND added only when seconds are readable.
h=10 m=32
